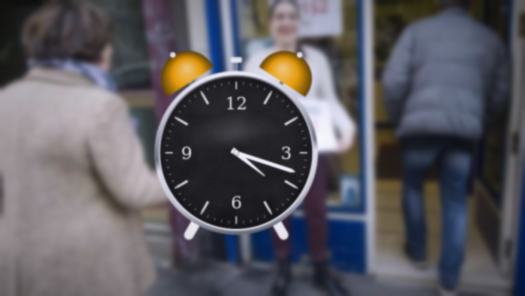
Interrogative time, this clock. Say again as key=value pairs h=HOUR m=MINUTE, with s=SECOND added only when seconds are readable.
h=4 m=18
